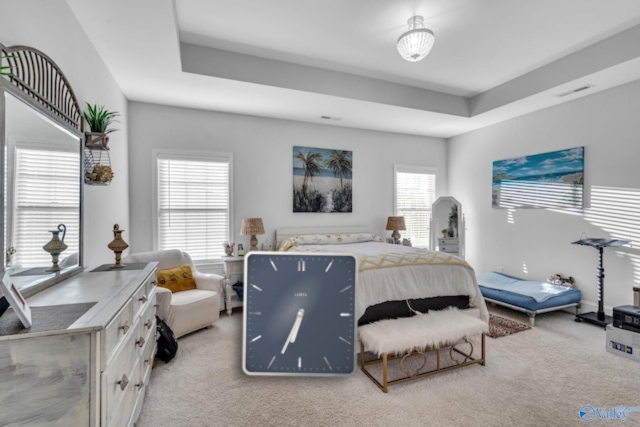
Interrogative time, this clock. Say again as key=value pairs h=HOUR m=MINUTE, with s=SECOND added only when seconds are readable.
h=6 m=34
